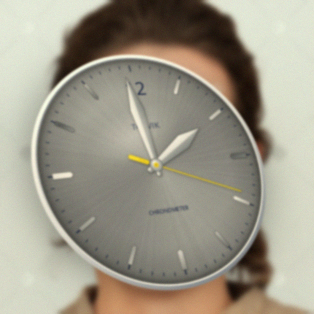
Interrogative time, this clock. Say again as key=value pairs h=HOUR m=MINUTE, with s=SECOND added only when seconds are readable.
h=1 m=59 s=19
